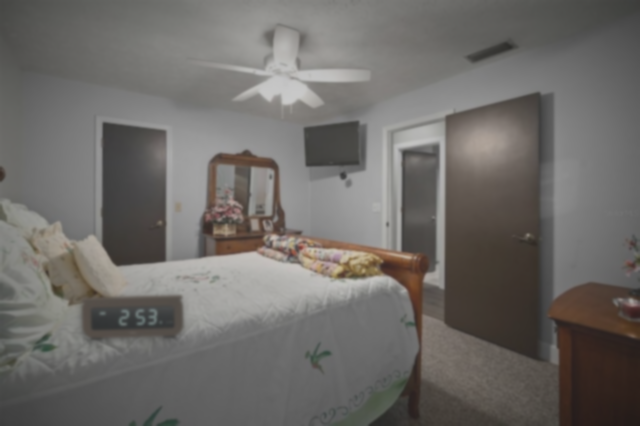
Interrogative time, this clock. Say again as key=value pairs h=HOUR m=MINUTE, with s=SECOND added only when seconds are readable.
h=2 m=53
